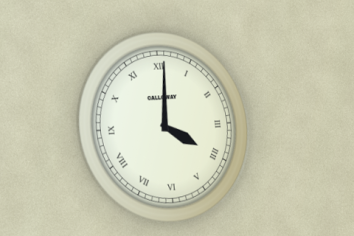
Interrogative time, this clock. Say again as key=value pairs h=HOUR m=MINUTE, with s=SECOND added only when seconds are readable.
h=4 m=1
